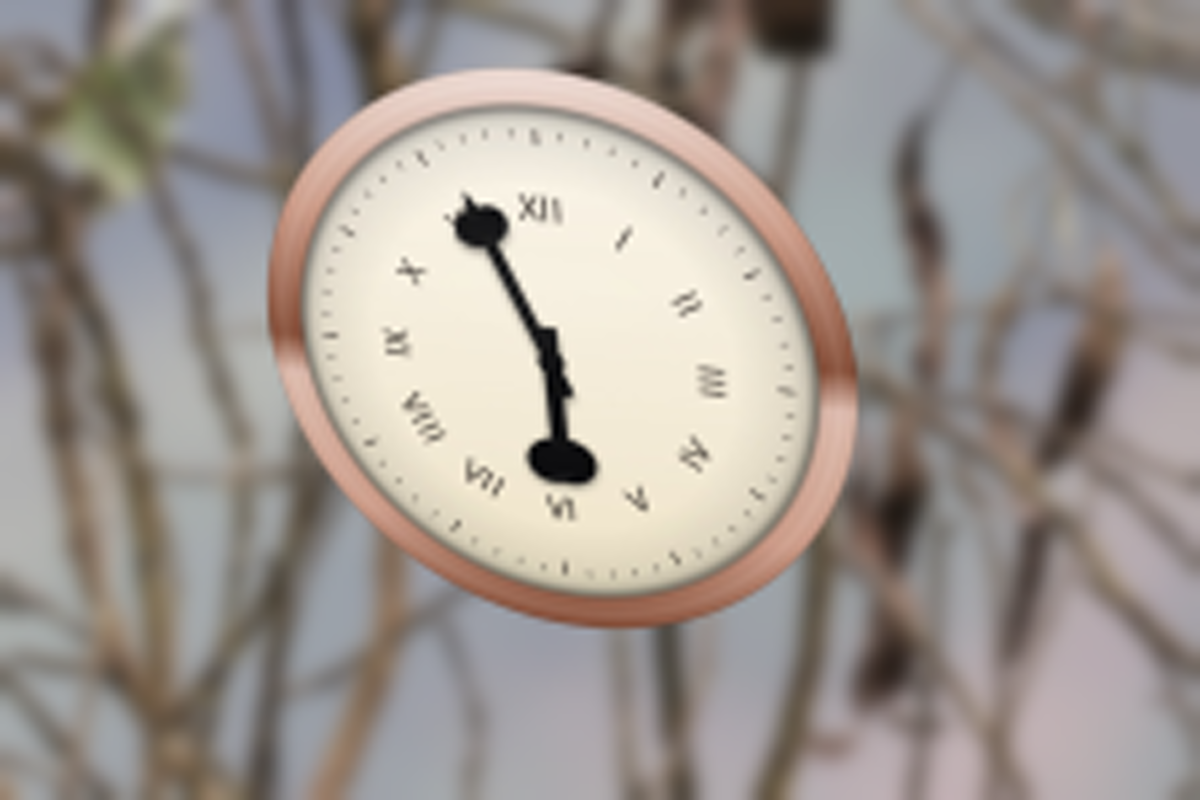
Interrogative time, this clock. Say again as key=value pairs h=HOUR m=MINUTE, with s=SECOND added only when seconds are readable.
h=5 m=56
